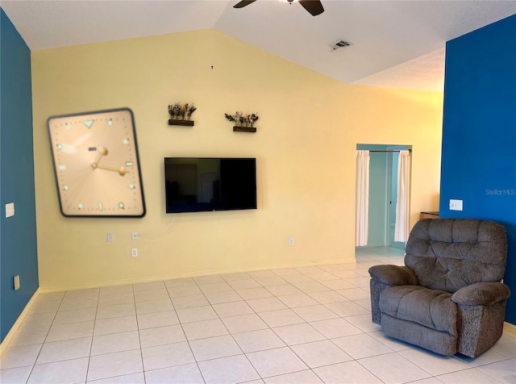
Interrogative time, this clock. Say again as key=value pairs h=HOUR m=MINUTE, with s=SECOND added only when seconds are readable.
h=1 m=17
